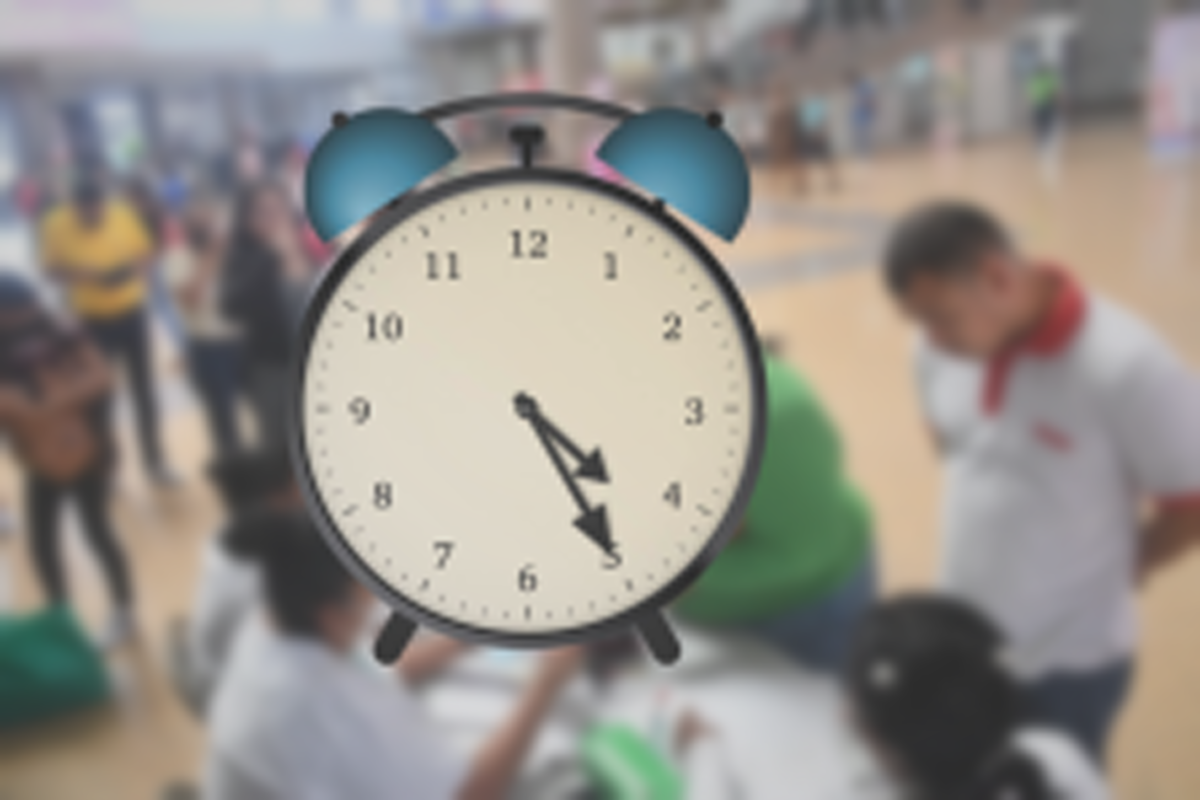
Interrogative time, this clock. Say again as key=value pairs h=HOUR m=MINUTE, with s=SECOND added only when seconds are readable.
h=4 m=25
